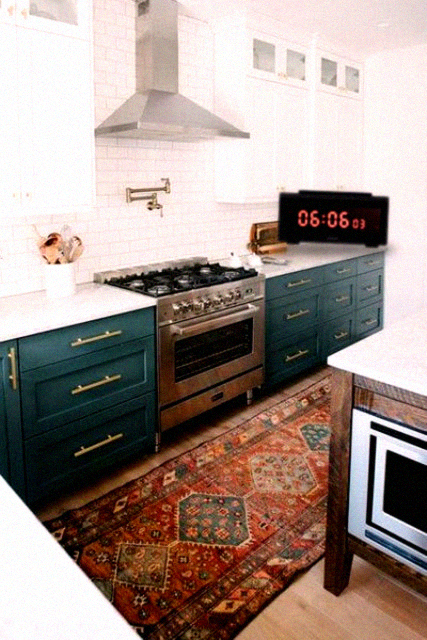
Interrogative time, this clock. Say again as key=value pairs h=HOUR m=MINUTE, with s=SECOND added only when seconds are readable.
h=6 m=6
